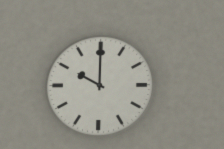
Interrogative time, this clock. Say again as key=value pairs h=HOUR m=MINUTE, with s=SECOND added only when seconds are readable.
h=10 m=0
